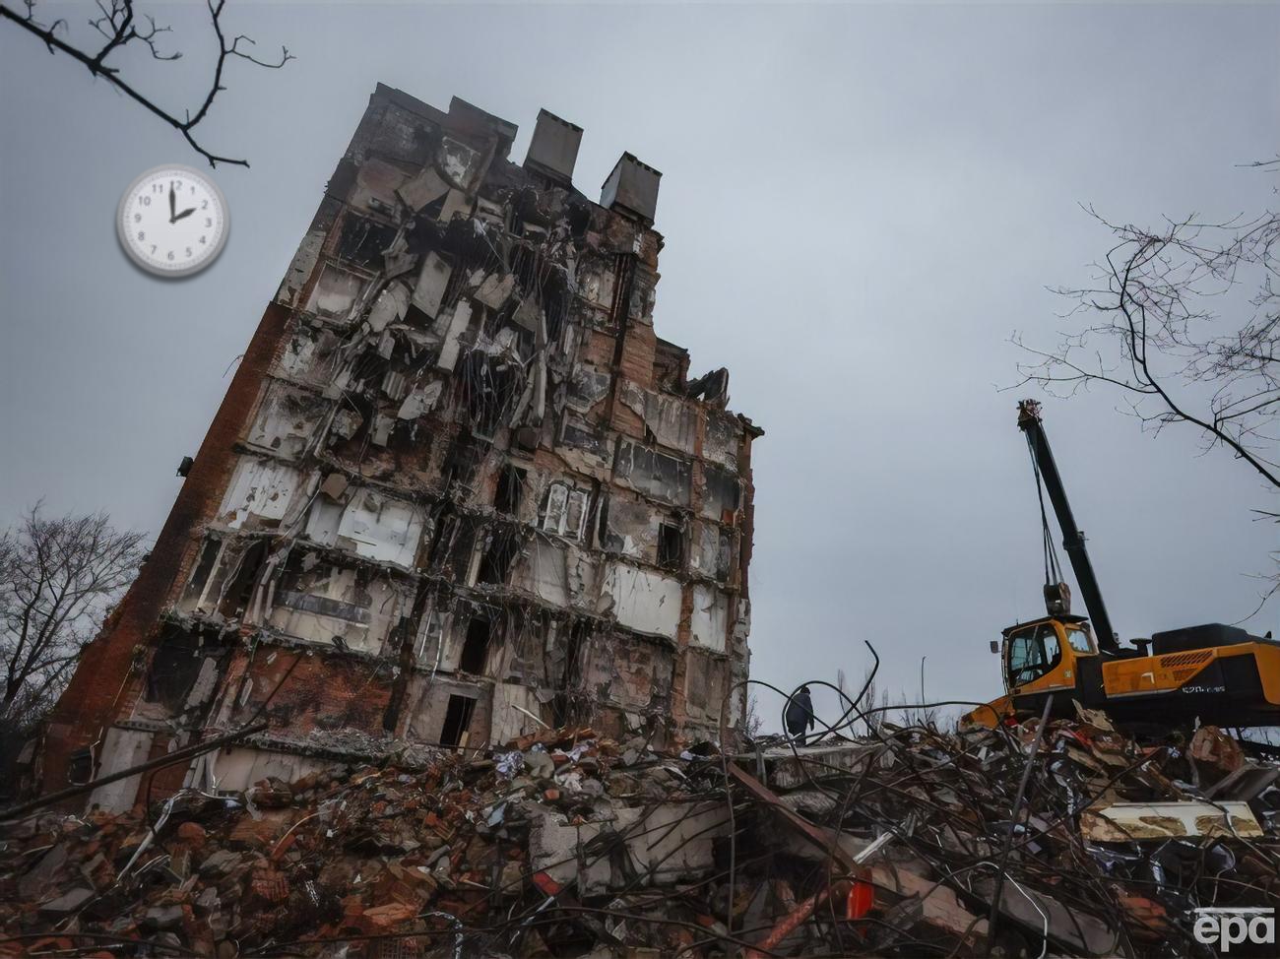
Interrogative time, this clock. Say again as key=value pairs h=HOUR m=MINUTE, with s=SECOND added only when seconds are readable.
h=1 m=59
